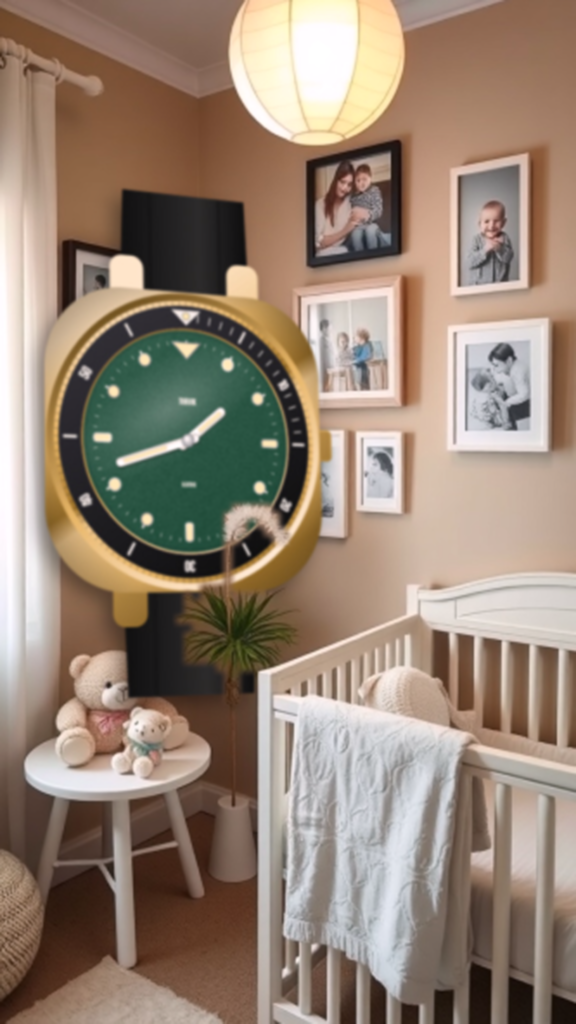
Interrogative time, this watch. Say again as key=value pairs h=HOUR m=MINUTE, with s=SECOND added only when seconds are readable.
h=1 m=42
